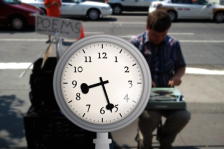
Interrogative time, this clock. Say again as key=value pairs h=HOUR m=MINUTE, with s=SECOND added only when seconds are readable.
h=8 m=27
